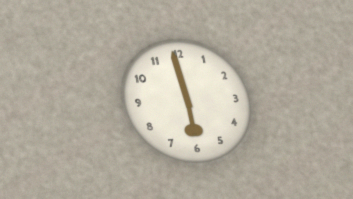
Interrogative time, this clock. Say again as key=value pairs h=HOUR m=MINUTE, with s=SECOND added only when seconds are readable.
h=5 m=59
